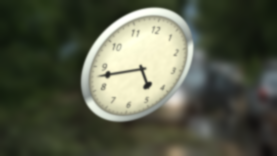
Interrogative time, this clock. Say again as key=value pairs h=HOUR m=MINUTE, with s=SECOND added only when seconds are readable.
h=4 m=43
